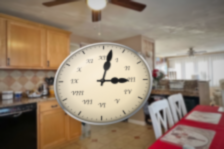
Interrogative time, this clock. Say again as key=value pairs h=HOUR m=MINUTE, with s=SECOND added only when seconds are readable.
h=3 m=2
